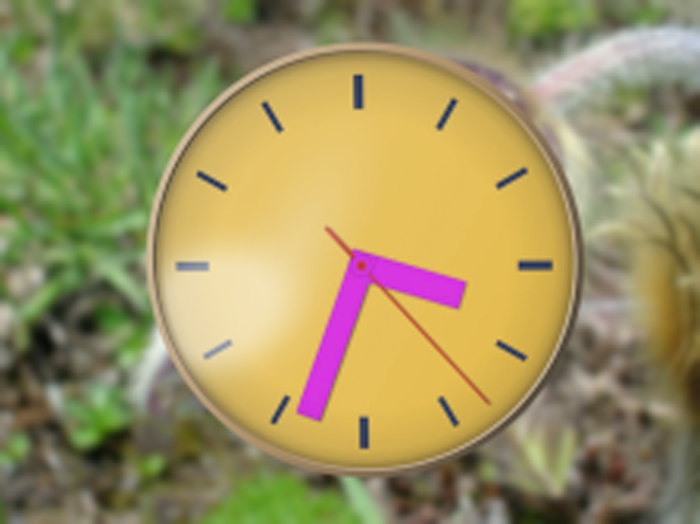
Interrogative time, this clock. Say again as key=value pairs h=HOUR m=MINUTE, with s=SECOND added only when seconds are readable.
h=3 m=33 s=23
